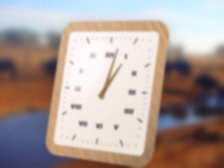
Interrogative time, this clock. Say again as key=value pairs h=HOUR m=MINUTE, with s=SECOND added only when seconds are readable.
h=1 m=2
